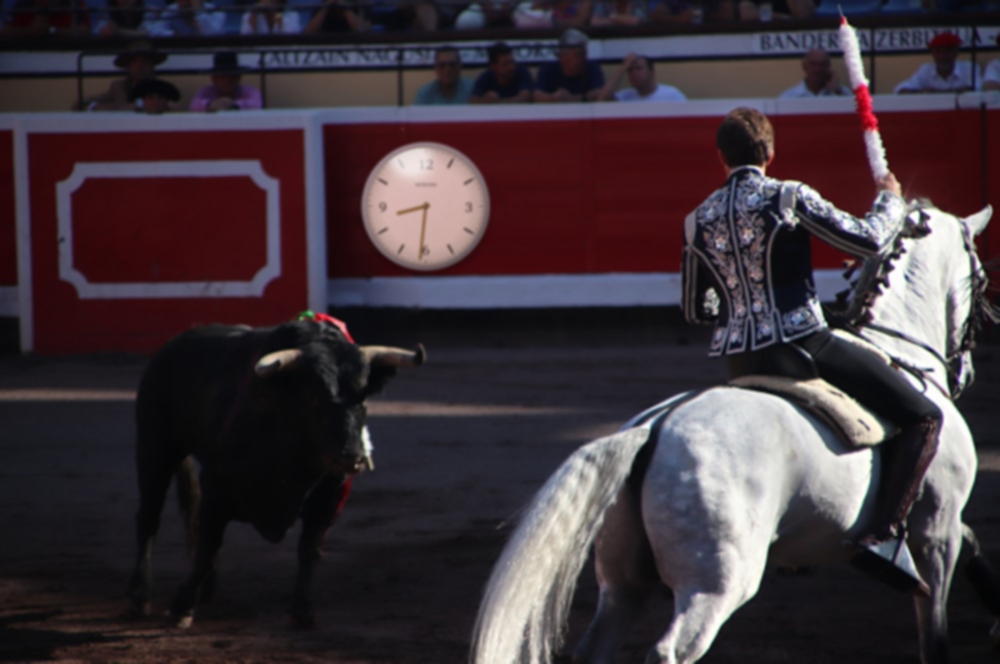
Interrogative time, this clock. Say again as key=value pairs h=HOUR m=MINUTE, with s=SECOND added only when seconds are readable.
h=8 m=31
